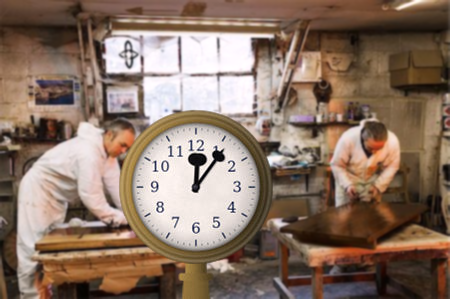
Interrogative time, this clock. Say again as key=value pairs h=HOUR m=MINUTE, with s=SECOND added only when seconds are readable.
h=12 m=6
